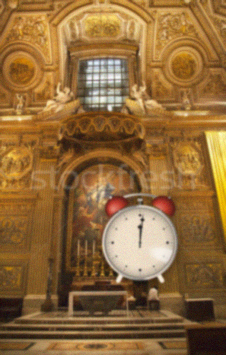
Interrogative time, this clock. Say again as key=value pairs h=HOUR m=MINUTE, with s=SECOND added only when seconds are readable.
h=12 m=1
